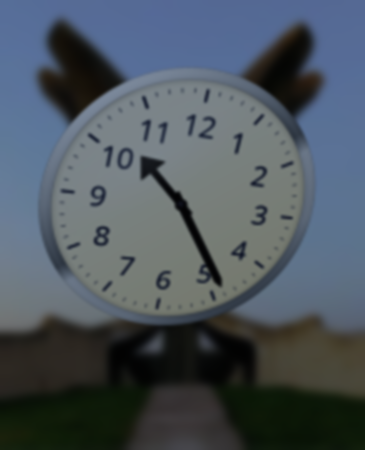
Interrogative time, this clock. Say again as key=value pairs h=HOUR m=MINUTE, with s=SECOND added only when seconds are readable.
h=10 m=24
